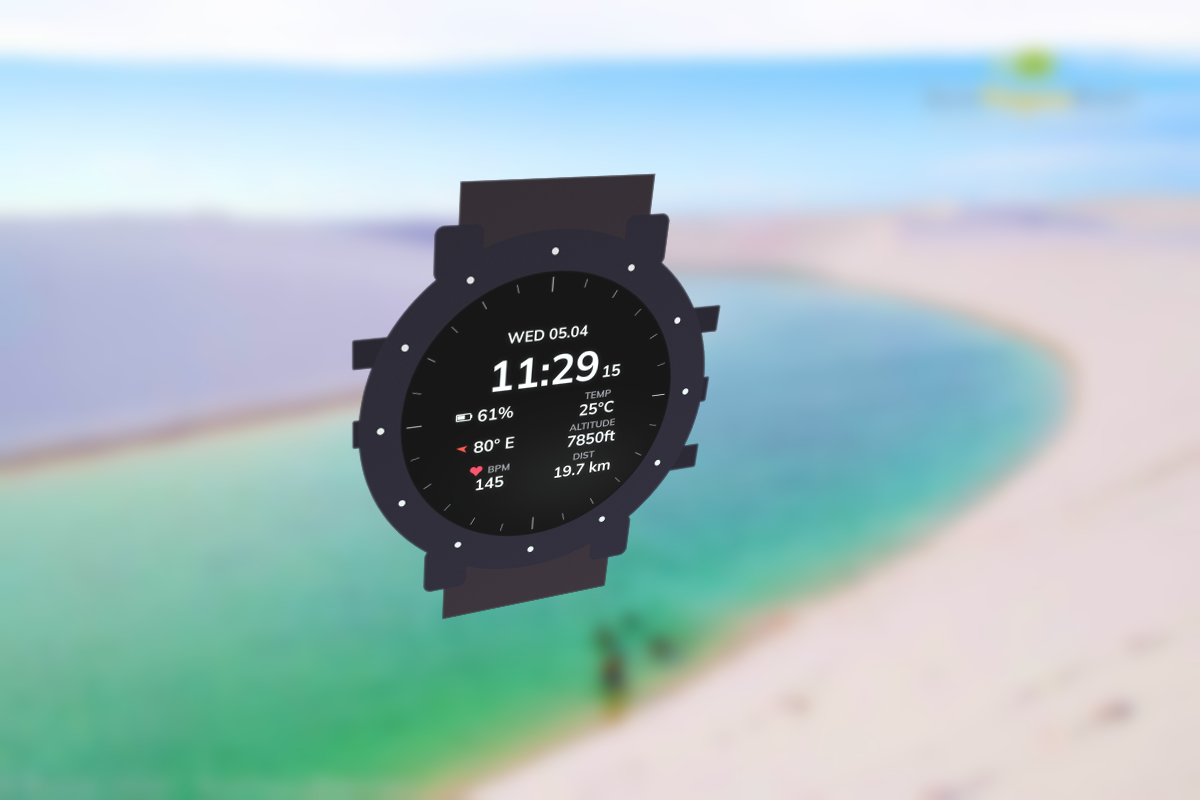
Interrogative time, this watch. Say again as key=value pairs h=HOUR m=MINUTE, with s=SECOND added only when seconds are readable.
h=11 m=29 s=15
